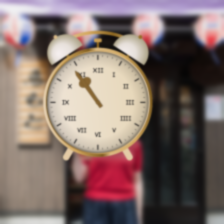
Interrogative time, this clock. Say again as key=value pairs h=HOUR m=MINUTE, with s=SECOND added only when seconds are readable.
h=10 m=54
